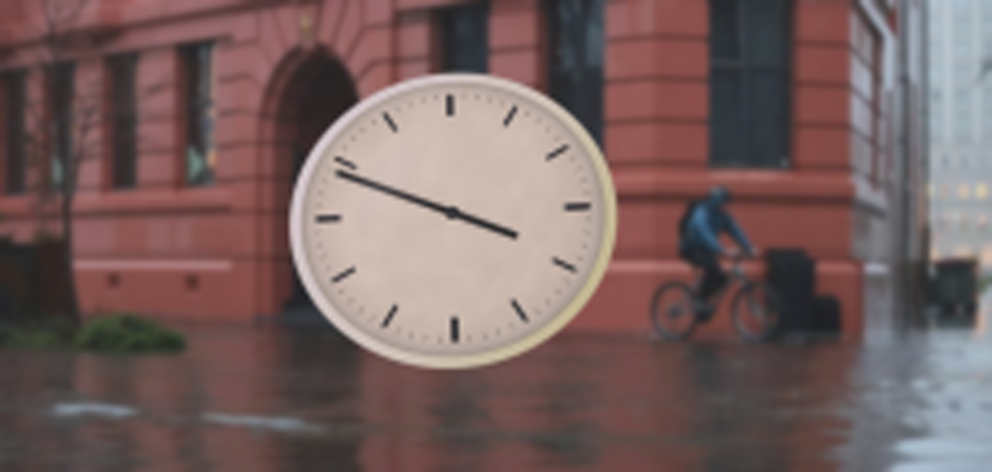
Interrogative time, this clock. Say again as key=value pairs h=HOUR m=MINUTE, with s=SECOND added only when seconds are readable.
h=3 m=49
